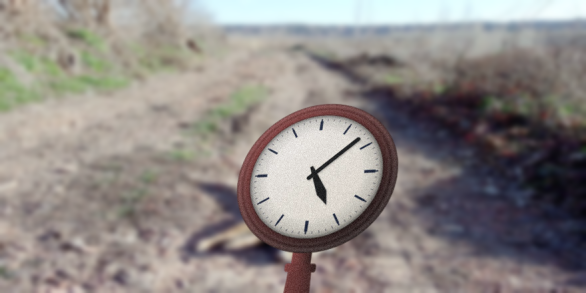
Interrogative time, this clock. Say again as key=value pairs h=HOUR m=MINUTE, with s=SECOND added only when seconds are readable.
h=5 m=8
